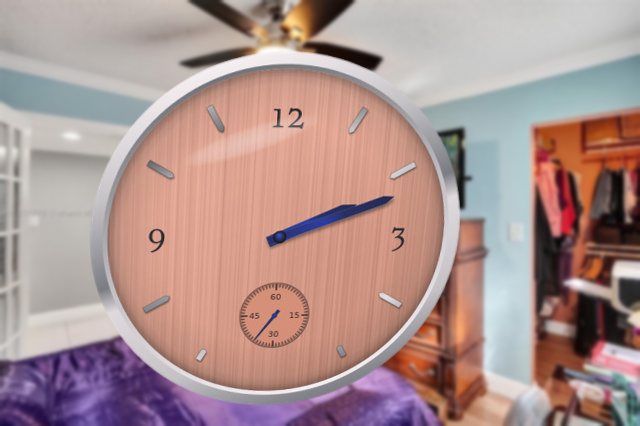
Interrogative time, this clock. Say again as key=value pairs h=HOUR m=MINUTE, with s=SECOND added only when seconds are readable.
h=2 m=11 s=36
